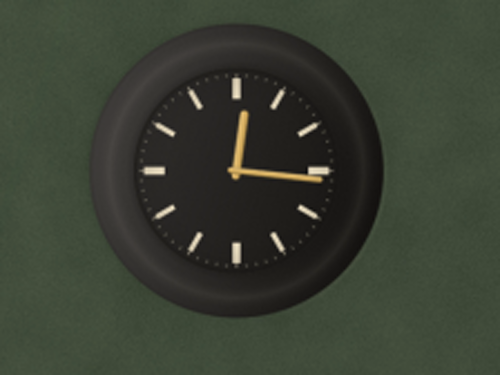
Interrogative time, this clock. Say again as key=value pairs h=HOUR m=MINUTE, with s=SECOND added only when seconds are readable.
h=12 m=16
